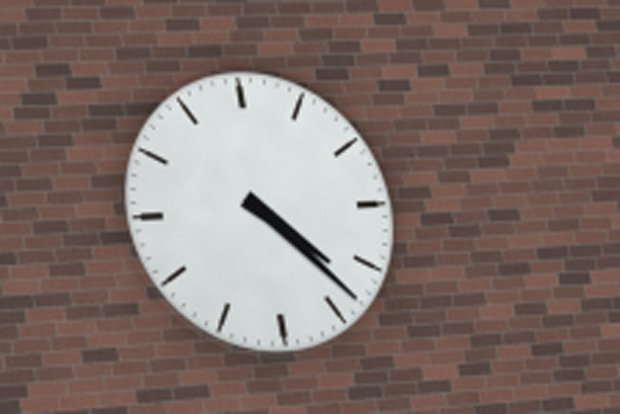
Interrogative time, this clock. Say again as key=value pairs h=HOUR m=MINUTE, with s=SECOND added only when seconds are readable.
h=4 m=23
